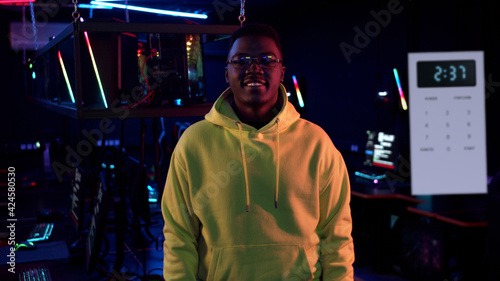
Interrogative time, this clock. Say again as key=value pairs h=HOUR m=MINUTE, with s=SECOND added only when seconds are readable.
h=2 m=37
